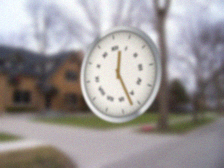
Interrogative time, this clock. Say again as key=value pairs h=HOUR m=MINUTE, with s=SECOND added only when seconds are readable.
h=12 m=27
